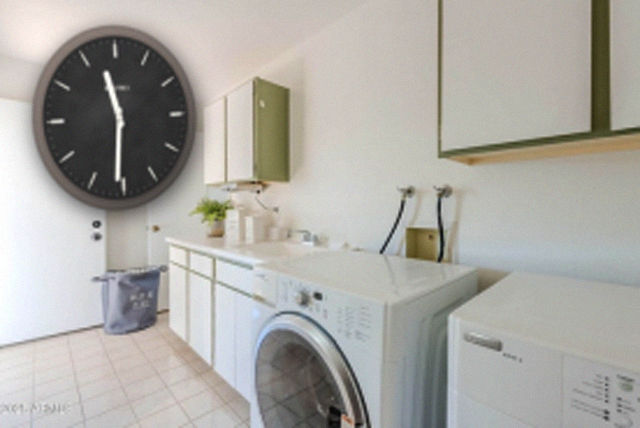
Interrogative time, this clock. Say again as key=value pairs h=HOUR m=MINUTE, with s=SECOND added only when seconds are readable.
h=11 m=31
